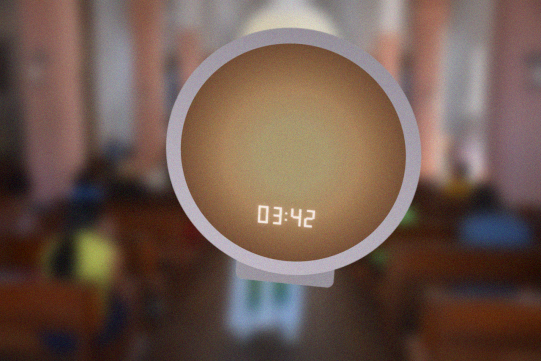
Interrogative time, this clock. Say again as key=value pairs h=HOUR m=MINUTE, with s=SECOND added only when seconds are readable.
h=3 m=42
